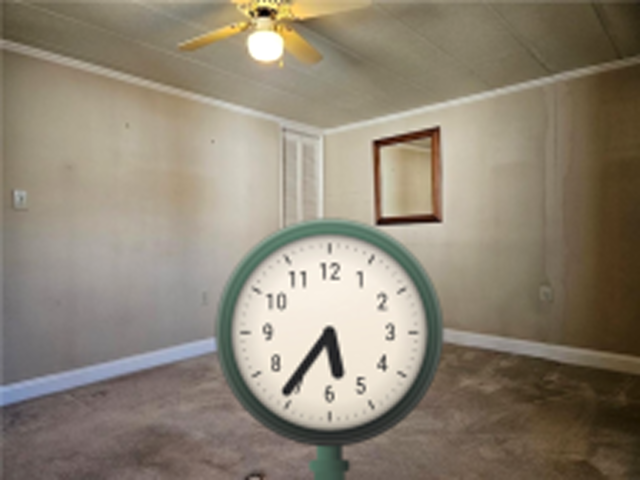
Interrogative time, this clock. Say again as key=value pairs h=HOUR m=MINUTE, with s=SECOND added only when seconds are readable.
h=5 m=36
